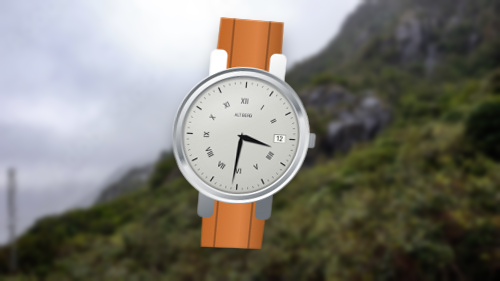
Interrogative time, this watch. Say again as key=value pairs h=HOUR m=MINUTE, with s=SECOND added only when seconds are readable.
h=3 m=31
